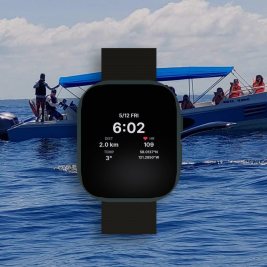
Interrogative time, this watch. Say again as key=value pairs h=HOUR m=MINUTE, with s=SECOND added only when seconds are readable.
h=6 m=2
